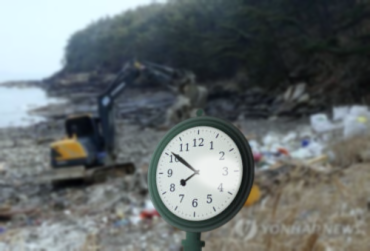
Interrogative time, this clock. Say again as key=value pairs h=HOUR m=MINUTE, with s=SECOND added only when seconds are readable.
h=7 m=51
